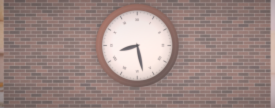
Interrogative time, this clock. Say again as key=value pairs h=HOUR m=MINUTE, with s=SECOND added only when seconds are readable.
h=8 m=28
